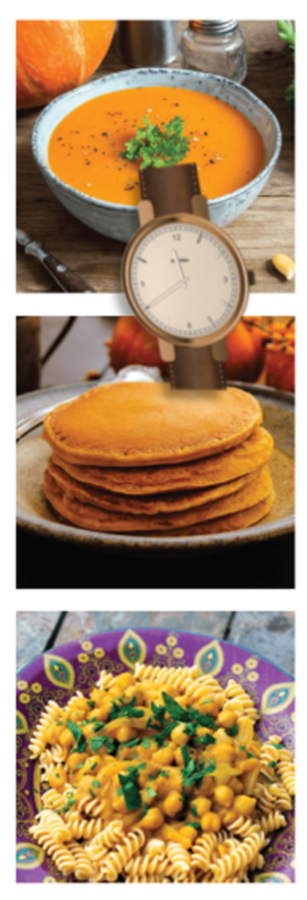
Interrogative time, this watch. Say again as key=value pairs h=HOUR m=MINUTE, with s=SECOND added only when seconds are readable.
h=11 m=40
